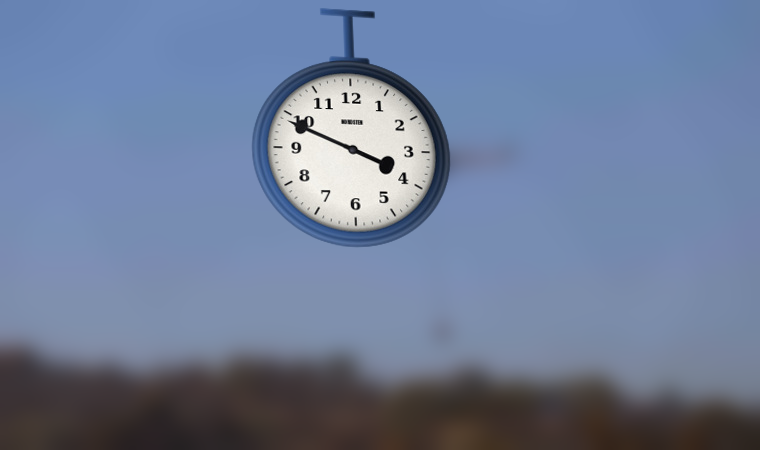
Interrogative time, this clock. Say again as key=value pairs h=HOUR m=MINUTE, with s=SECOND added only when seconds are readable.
h=3 m=49
